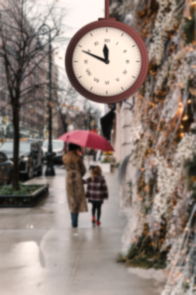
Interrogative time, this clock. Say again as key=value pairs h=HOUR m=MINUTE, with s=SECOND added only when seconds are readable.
h=11 m=49
